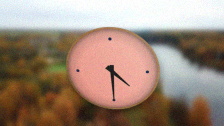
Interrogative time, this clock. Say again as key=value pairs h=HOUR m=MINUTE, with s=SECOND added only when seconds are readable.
h=4 m=30
